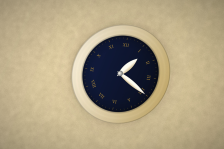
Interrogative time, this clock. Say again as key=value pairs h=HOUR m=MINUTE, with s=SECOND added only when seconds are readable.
h=1 m=20
